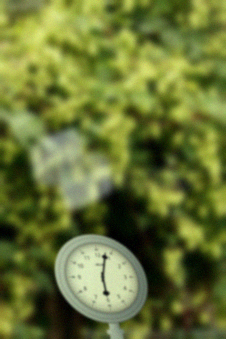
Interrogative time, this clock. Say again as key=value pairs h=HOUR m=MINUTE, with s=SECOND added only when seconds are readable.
h=6 m=3
